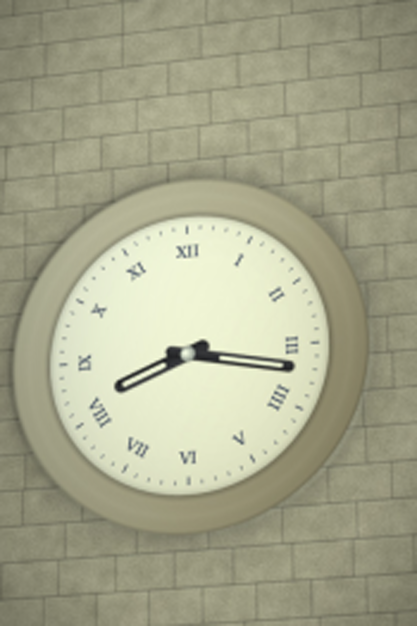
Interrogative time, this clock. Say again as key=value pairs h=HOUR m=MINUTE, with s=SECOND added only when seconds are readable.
h=8 m=17
